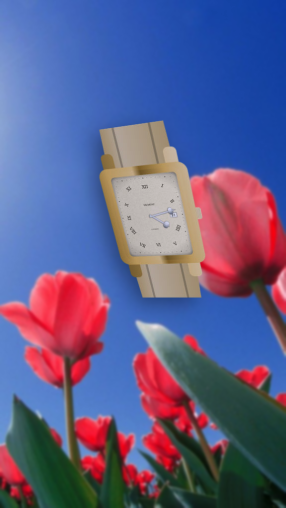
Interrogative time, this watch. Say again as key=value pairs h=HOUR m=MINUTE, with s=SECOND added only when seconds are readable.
h=4 m=13
